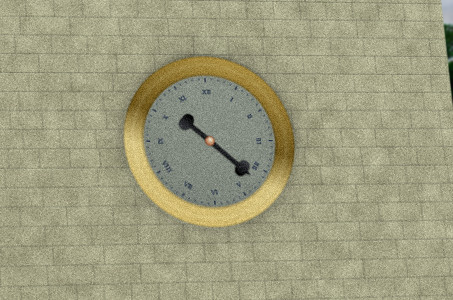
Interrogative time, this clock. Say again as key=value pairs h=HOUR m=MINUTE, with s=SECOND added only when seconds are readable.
h=10 m=22
